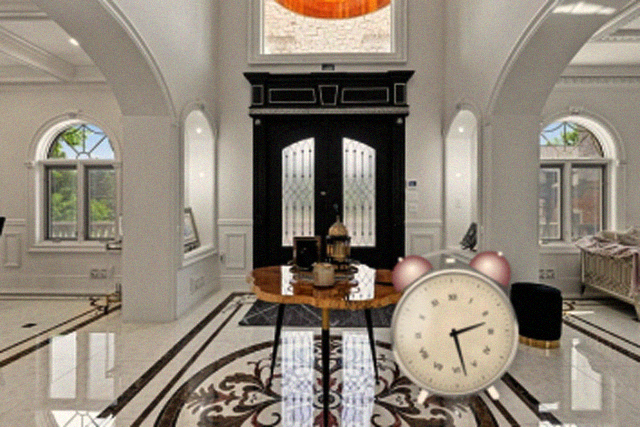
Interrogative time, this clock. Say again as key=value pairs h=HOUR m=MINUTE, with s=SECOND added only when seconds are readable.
h=2 m=28
